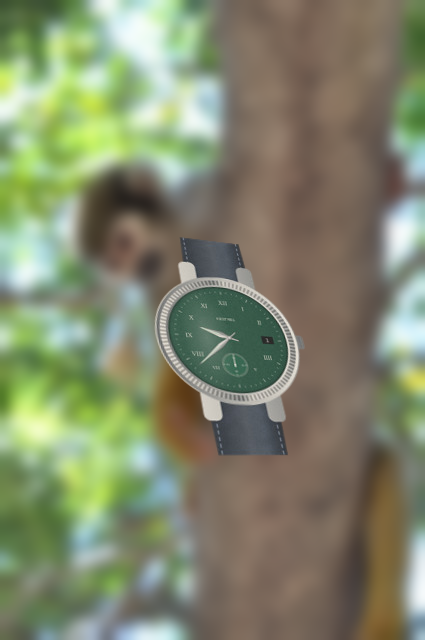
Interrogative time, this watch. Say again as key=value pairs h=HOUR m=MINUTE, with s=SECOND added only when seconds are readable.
h=9 m=38
